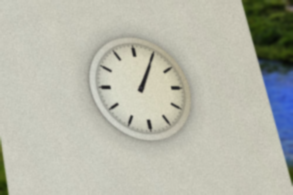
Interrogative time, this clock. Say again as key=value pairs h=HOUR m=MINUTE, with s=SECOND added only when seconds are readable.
h=1 m=5
